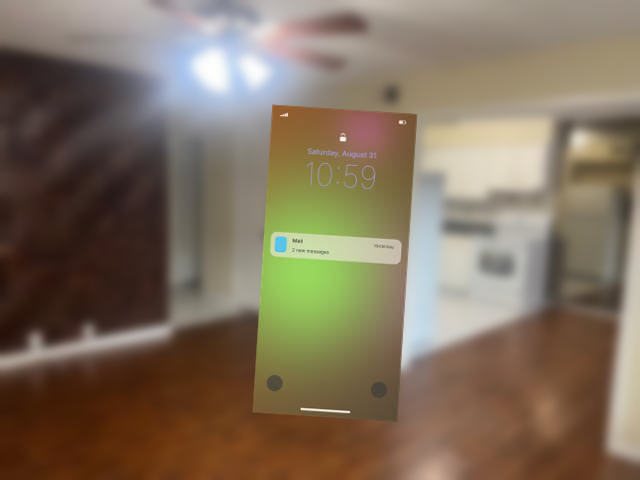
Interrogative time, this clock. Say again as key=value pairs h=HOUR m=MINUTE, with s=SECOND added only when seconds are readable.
h=10 m=59
